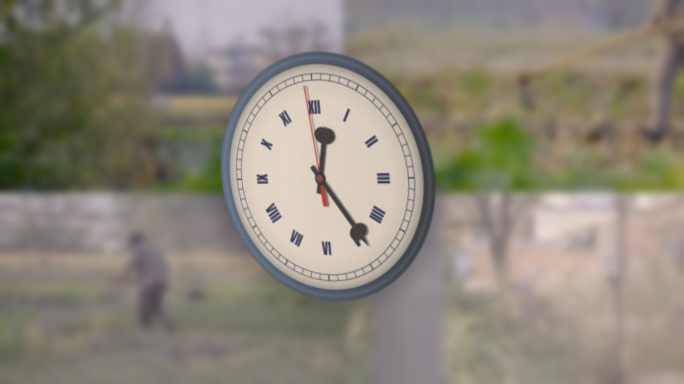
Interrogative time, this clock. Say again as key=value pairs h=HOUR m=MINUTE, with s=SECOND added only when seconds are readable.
h=12 m=23 s=59
